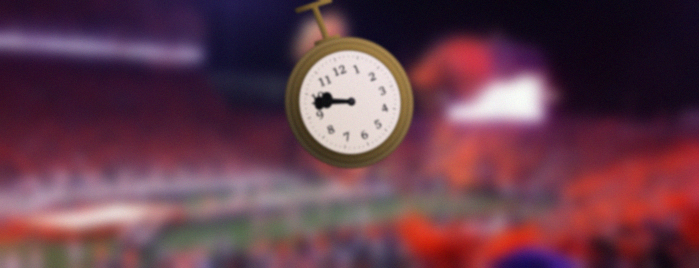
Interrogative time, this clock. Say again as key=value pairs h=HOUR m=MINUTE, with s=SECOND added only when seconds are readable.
h=9 m=48
